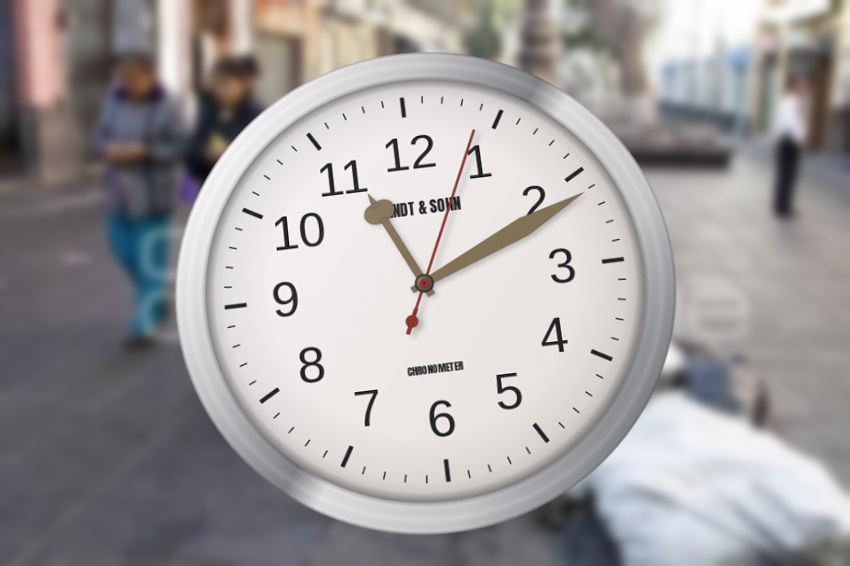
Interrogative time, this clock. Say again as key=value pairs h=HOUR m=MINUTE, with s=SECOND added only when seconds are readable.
h=11 m=11 s=4
